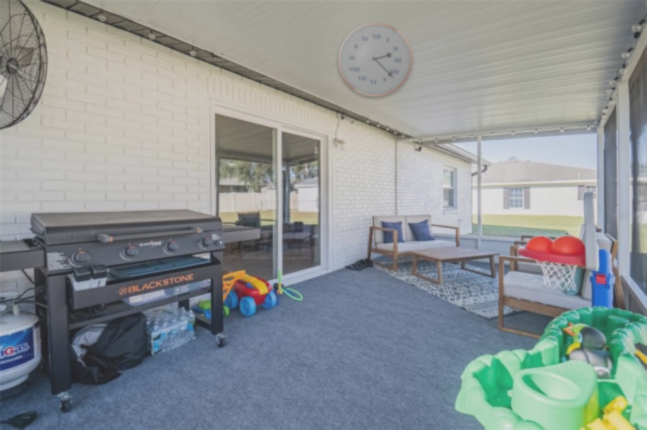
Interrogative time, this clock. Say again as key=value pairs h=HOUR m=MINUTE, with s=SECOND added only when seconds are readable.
h=2 m=22
